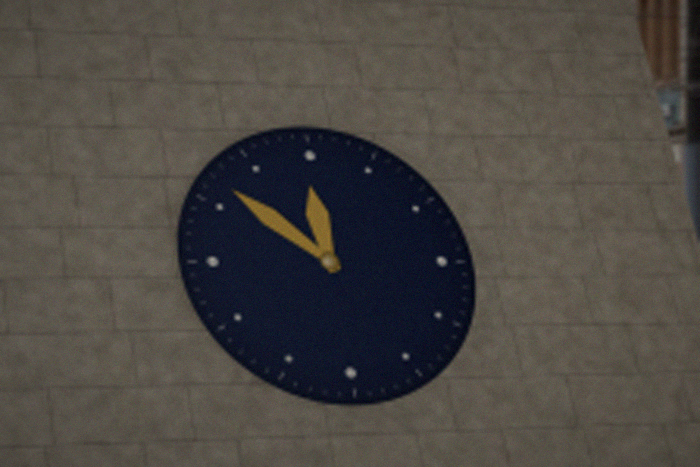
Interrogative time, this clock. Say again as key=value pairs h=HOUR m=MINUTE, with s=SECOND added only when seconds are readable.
h=11 m=52
